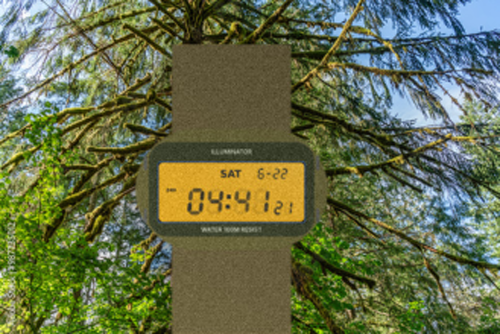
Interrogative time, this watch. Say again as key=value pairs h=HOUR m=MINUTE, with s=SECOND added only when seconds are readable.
h=4 m=41 s=21
